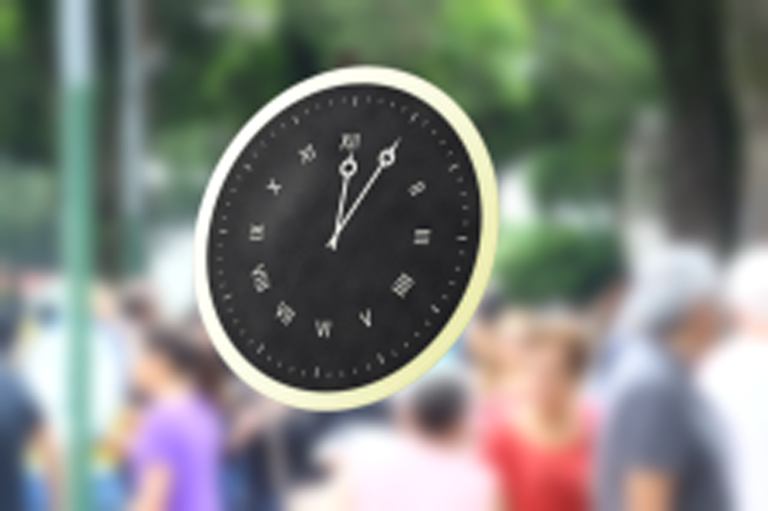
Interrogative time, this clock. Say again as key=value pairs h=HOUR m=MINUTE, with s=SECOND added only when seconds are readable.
h=12 m=5
